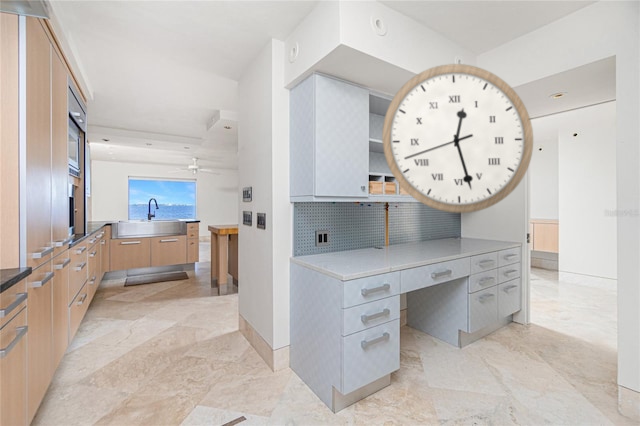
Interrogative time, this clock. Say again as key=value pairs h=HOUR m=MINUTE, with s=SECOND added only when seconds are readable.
h=12 m=27 s=42
